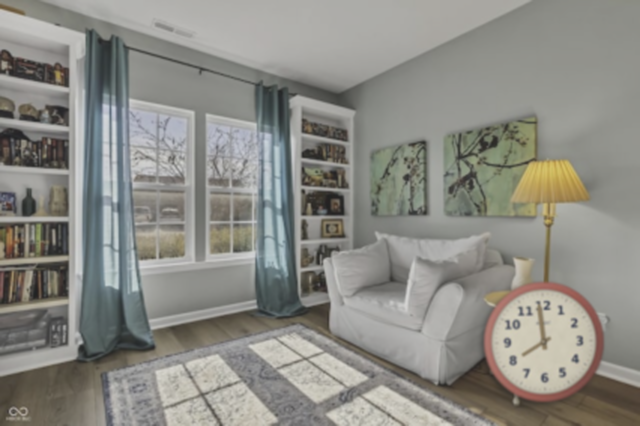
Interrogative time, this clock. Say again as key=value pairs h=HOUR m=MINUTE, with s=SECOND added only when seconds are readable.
h=7 m=59
